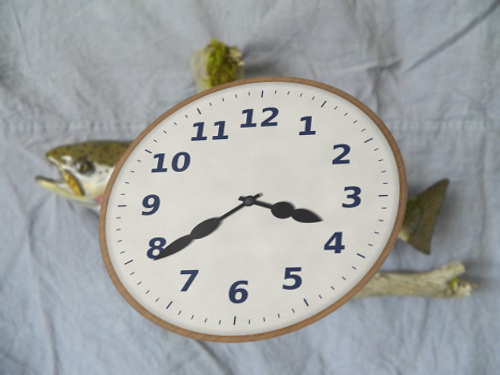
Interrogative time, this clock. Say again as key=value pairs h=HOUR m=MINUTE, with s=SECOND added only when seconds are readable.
h=3 m=39
